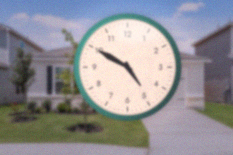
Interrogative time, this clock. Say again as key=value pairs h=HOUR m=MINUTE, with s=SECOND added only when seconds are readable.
h=4 m=50
